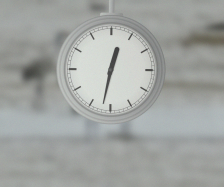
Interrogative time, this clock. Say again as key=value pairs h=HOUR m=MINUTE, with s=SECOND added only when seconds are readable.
h=12 m=32
